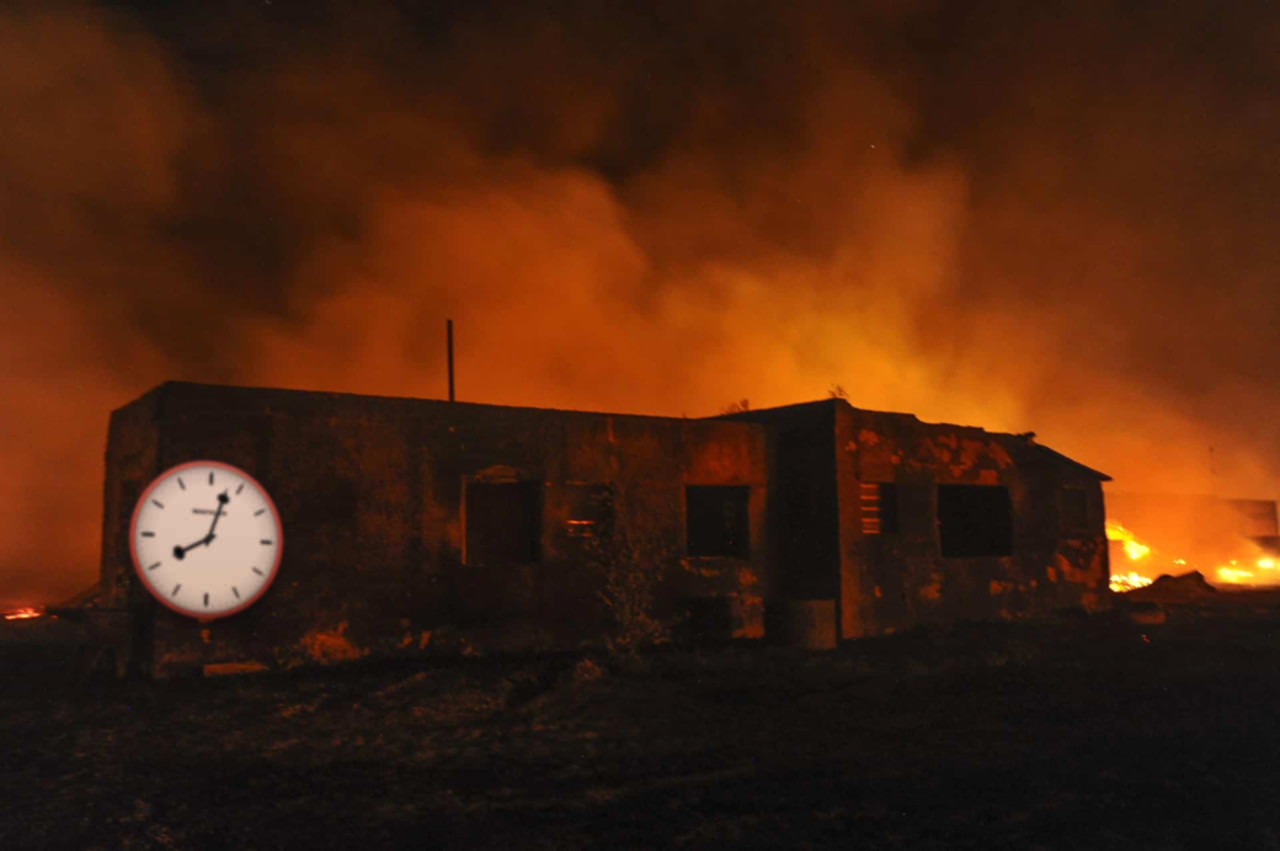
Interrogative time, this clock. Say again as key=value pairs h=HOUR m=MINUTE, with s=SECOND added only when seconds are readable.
h=8 m=3
